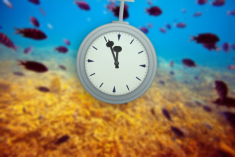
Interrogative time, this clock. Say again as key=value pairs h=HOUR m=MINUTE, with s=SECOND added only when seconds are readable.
h=11 m=56
